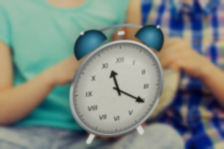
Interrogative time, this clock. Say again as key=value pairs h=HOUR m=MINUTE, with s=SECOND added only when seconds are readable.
h=11 m=20
